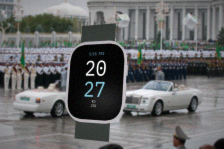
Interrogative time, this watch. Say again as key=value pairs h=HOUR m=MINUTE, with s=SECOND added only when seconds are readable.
h=20 m=27
